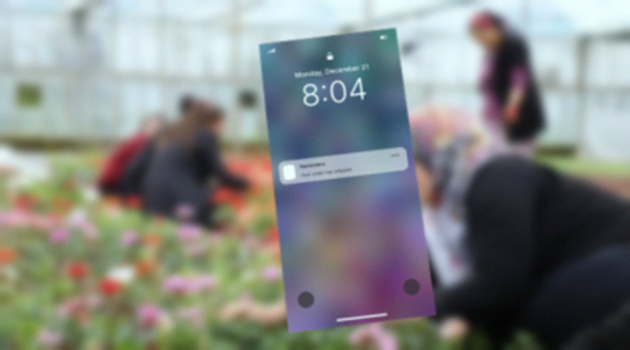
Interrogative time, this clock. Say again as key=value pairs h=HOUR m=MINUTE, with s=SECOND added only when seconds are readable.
h=8 m=4
